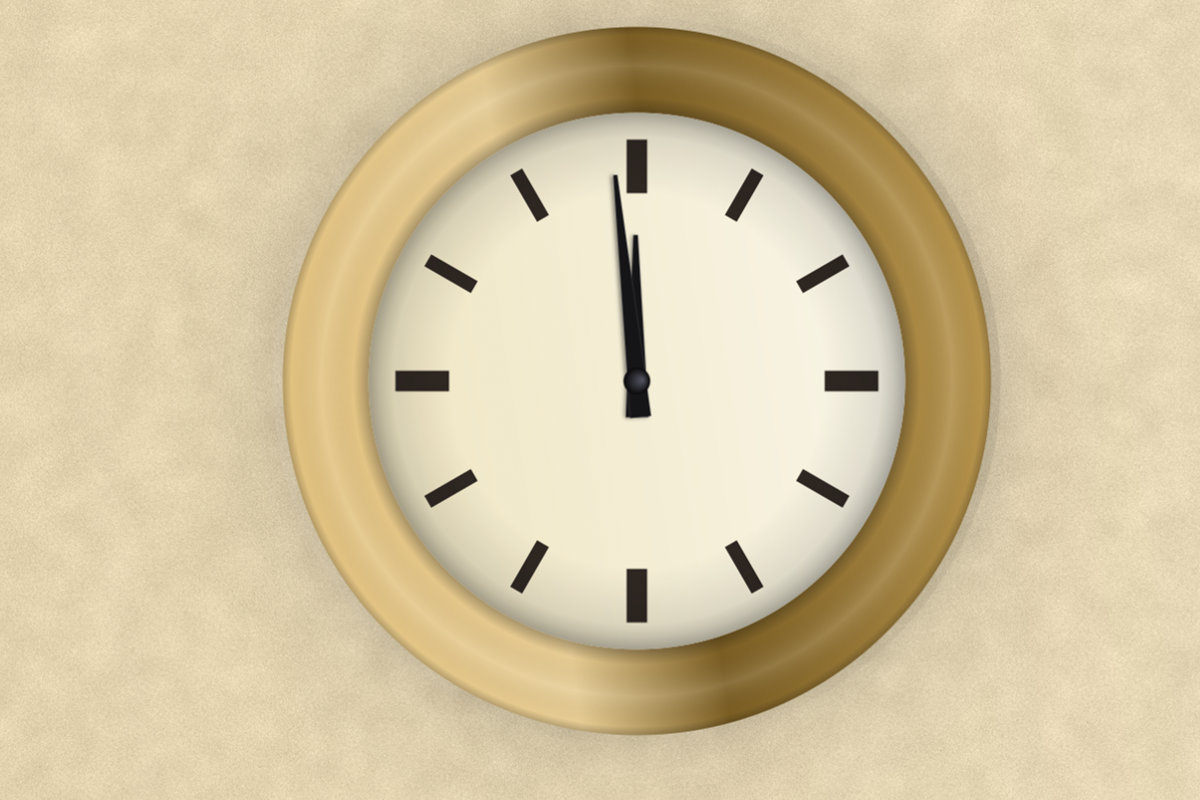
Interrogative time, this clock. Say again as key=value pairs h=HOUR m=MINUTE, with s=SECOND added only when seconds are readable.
h=11 m=59
